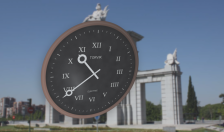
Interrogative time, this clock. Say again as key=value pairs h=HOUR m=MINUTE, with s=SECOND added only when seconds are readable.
h=10 m=39
